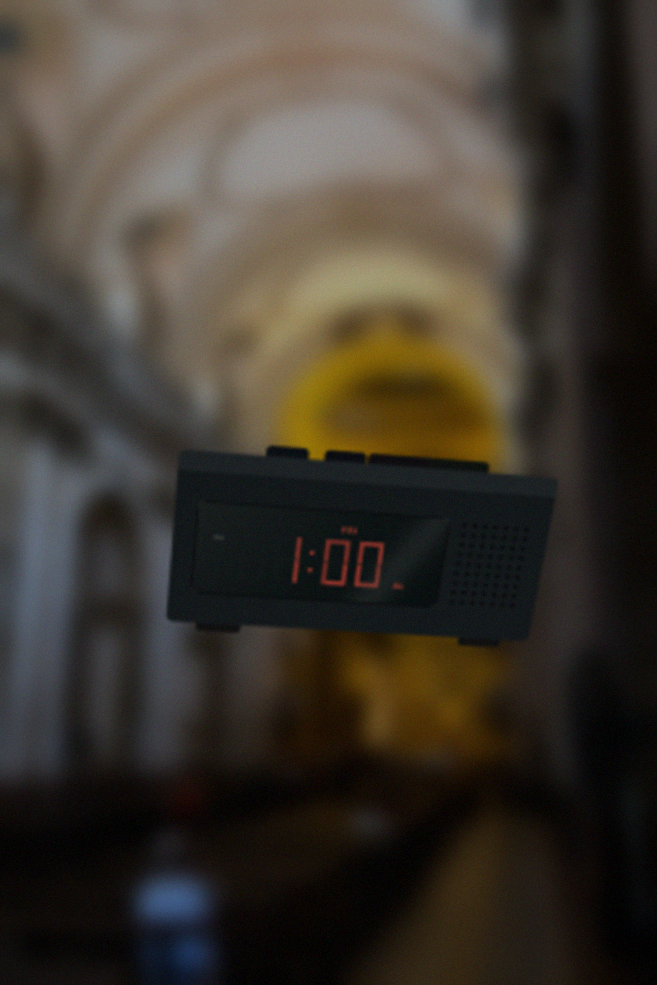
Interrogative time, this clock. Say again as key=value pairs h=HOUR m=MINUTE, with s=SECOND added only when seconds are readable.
h=1 m=0
